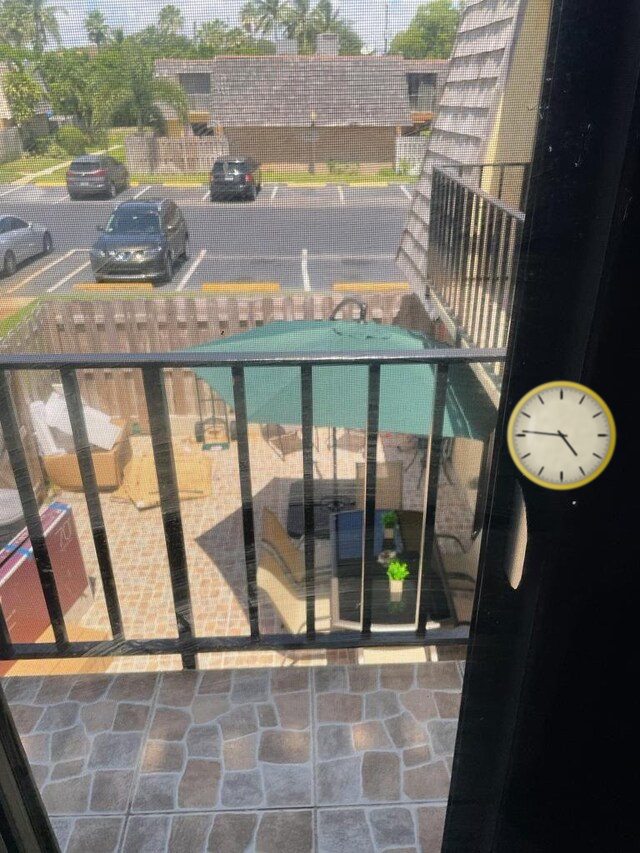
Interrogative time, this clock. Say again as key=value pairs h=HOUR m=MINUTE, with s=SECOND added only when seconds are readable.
h=4 m=46
